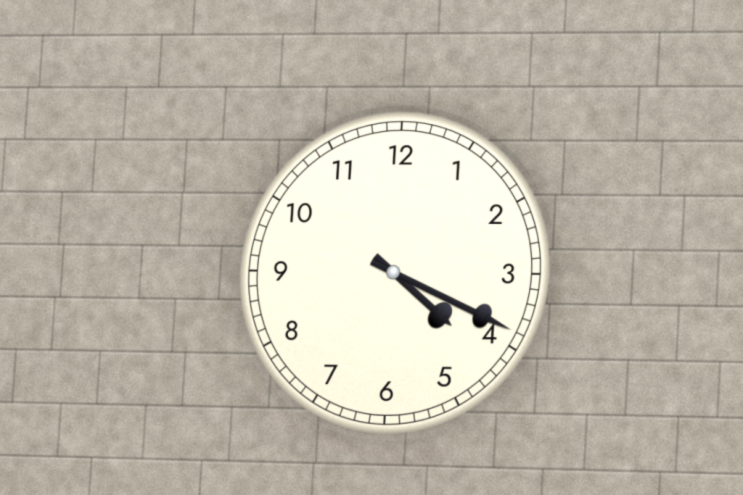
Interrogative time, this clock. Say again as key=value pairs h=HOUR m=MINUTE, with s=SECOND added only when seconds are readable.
h=4 m=19
